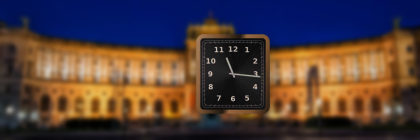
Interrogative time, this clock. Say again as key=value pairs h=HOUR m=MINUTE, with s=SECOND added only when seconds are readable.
h=11 m=16
